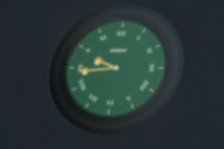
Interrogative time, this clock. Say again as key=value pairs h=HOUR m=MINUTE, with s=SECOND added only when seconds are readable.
h=9 m=44
